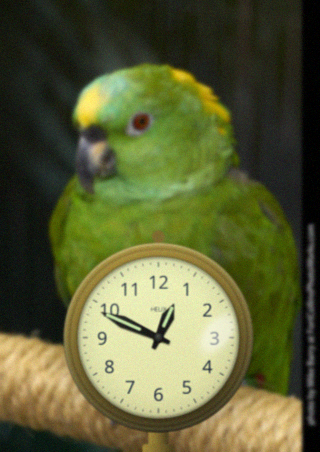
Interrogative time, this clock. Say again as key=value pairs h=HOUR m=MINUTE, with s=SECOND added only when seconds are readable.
h=12 m=49
